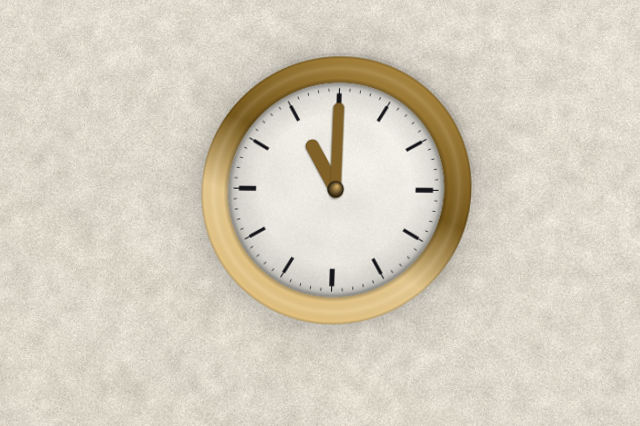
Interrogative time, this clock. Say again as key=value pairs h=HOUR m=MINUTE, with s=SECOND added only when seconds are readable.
h=11 m=0
